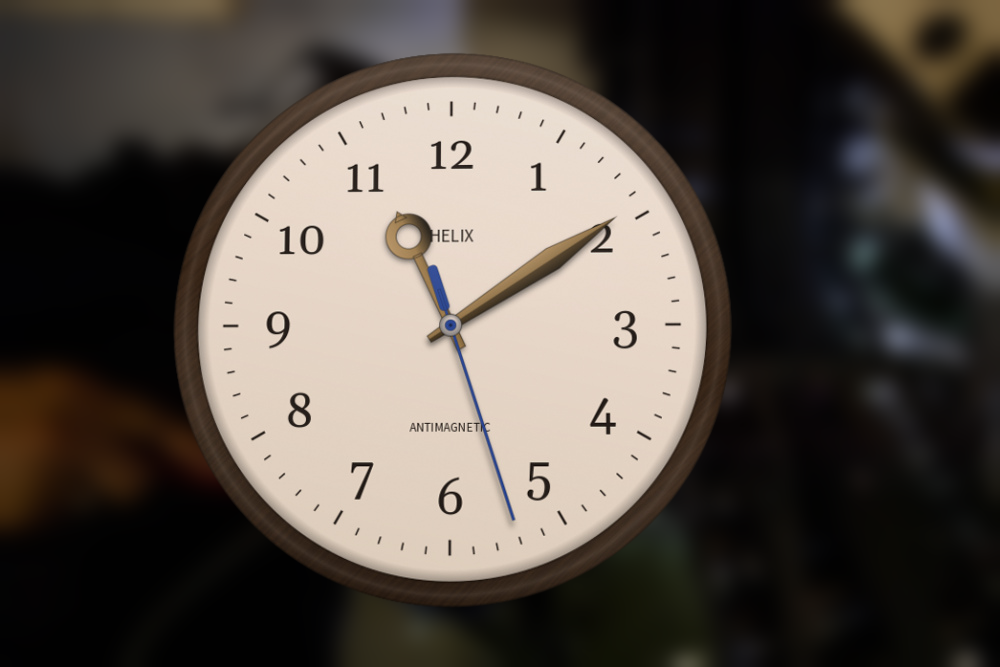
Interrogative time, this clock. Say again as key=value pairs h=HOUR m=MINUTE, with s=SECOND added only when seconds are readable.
h=11 m=9 s=27
